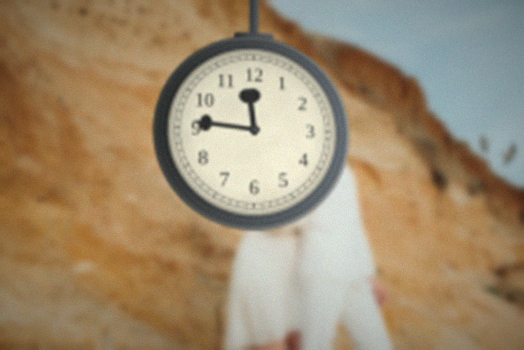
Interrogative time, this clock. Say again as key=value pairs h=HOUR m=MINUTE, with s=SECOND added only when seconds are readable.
h=11 m=46
